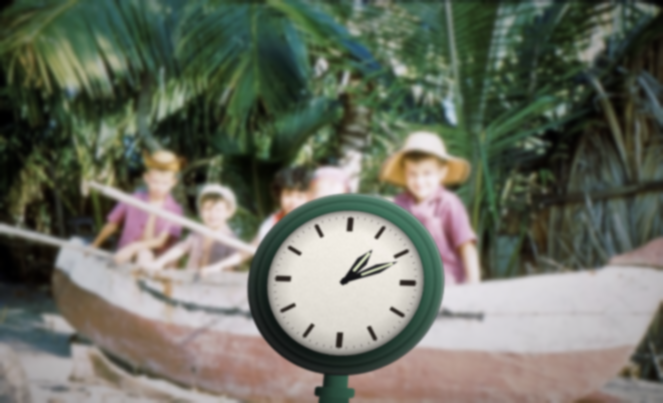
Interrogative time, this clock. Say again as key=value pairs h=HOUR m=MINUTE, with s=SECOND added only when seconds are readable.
h=1 m=11
